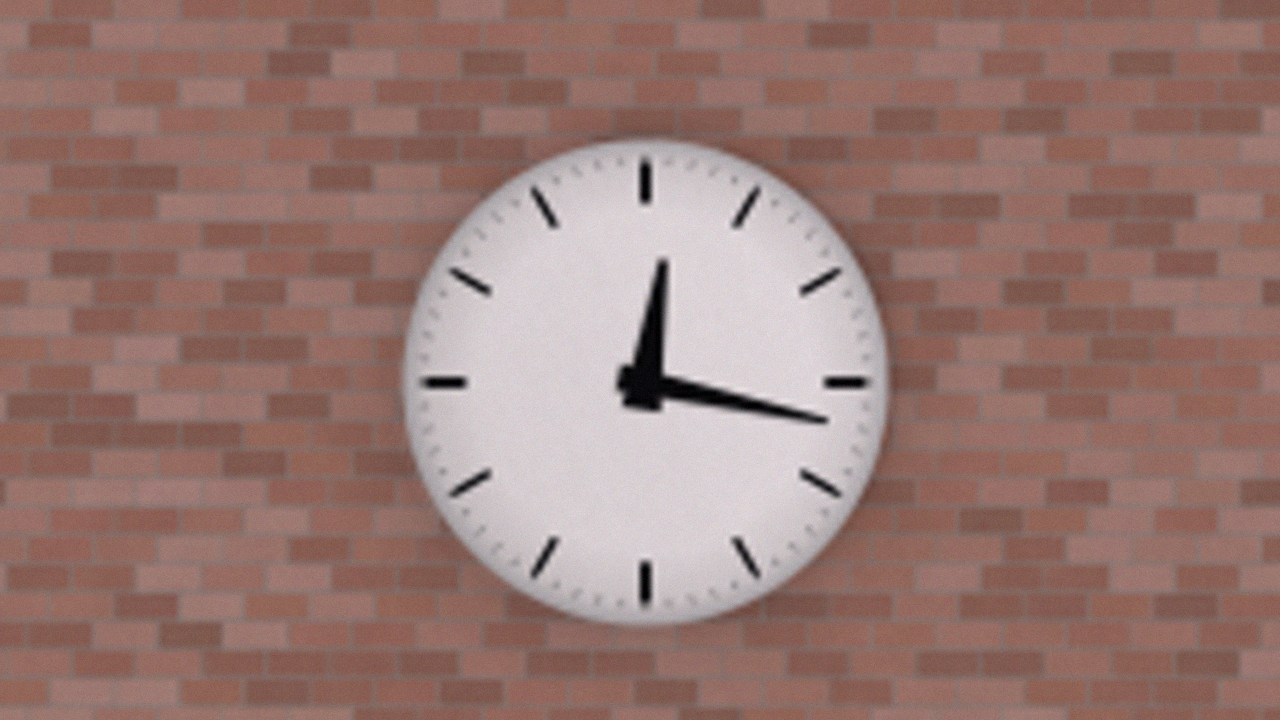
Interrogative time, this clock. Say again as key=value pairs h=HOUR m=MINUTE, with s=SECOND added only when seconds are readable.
h=12 m=17
